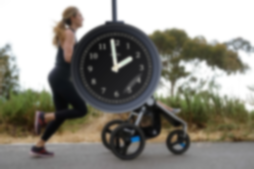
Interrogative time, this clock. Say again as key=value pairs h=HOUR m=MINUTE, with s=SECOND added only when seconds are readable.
h=1 m=59
